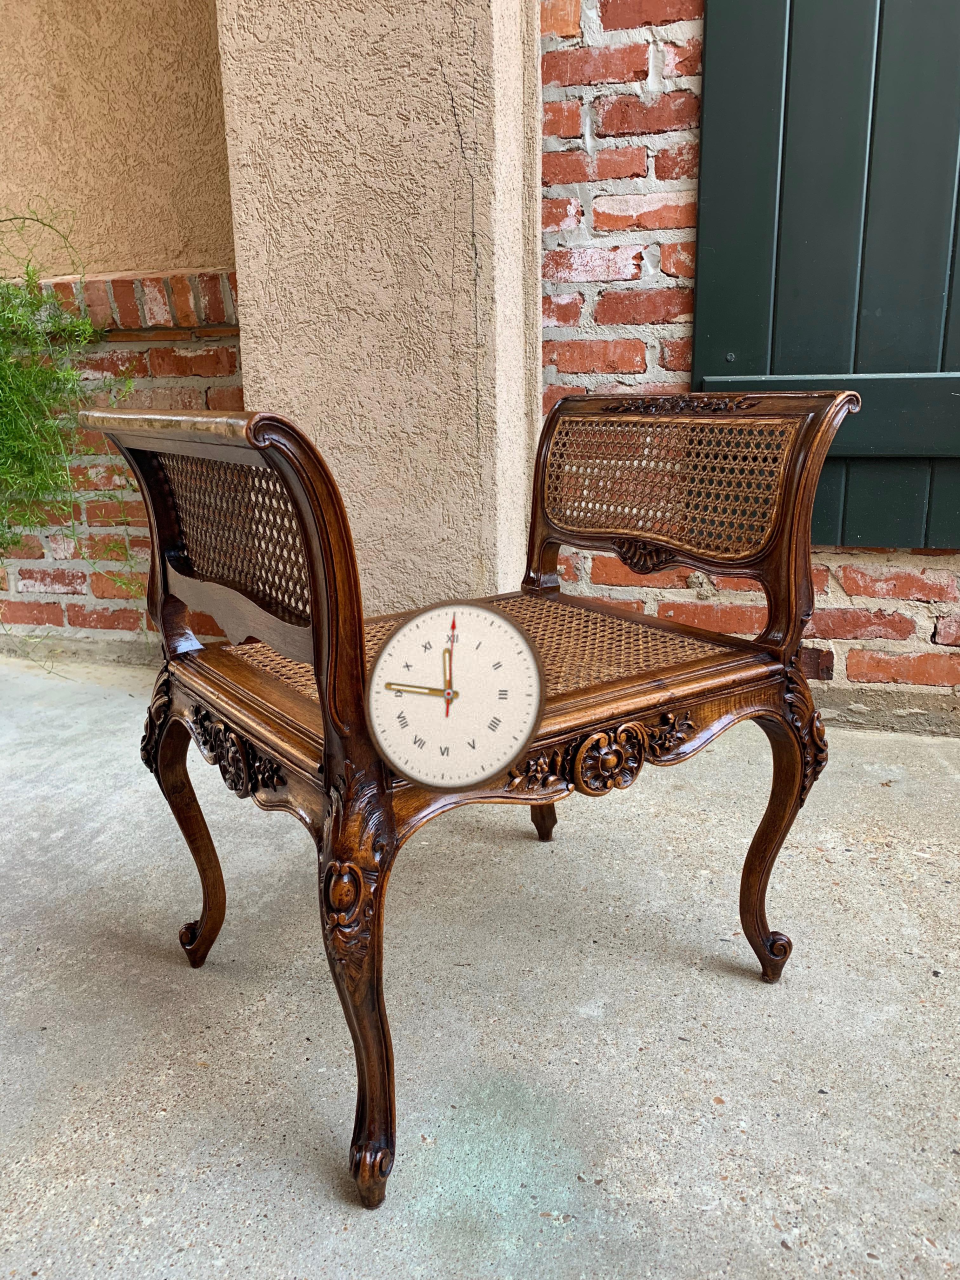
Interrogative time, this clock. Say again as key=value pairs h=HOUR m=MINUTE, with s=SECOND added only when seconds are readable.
h=11 m=46 s=0
